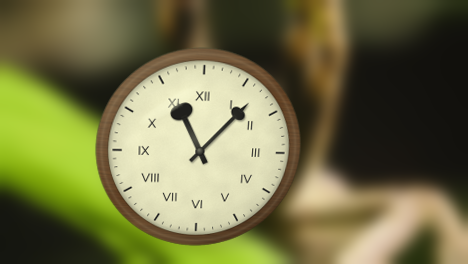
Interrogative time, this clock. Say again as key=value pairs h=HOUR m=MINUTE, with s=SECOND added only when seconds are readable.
h=11 m=7
